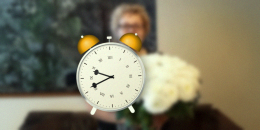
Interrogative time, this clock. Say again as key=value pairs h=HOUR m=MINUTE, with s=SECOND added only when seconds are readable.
h=9 m=41
